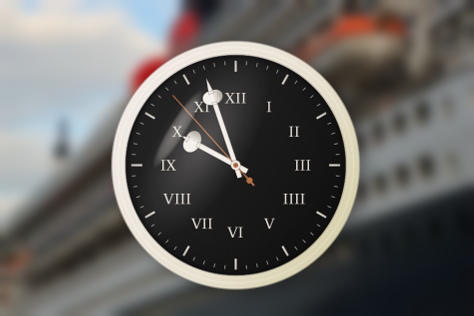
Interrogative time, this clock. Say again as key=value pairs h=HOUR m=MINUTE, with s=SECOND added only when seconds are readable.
h=9 m=56 s=53
